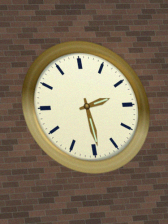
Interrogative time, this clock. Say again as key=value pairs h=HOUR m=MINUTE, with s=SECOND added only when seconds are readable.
h=2 m=29
